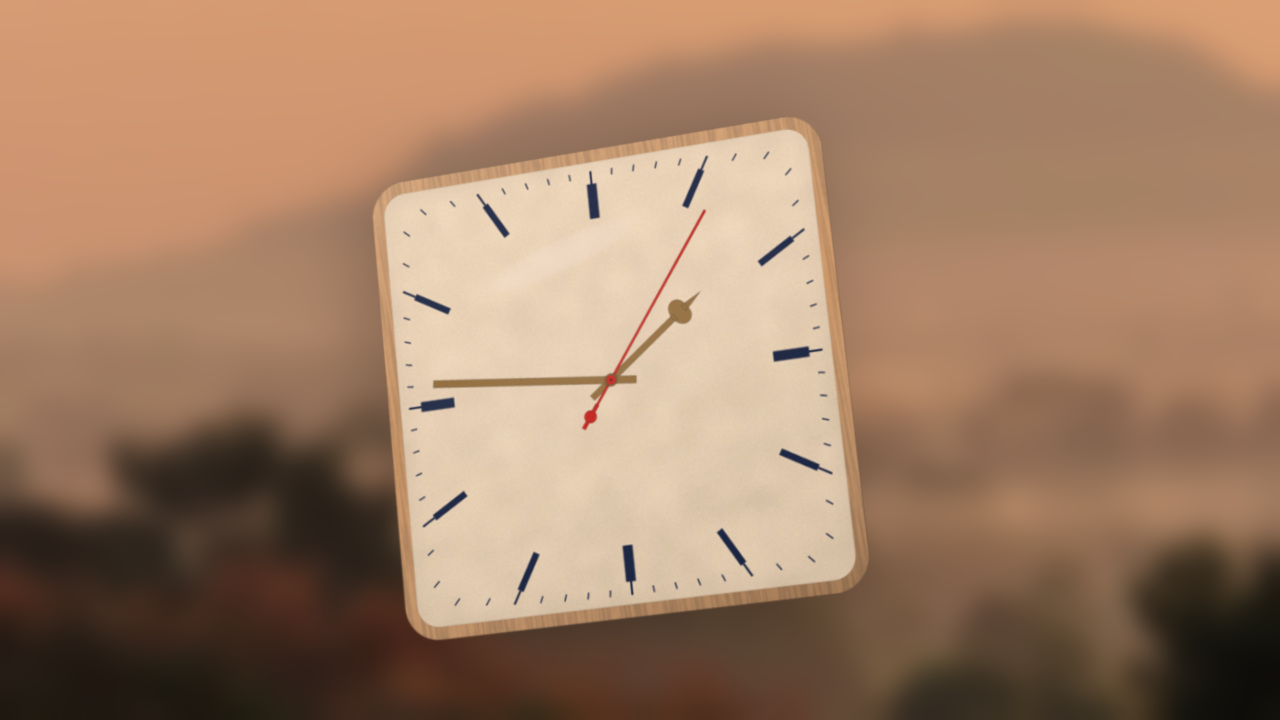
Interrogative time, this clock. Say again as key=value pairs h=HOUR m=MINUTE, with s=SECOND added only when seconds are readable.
h=1 m=46 s=6
